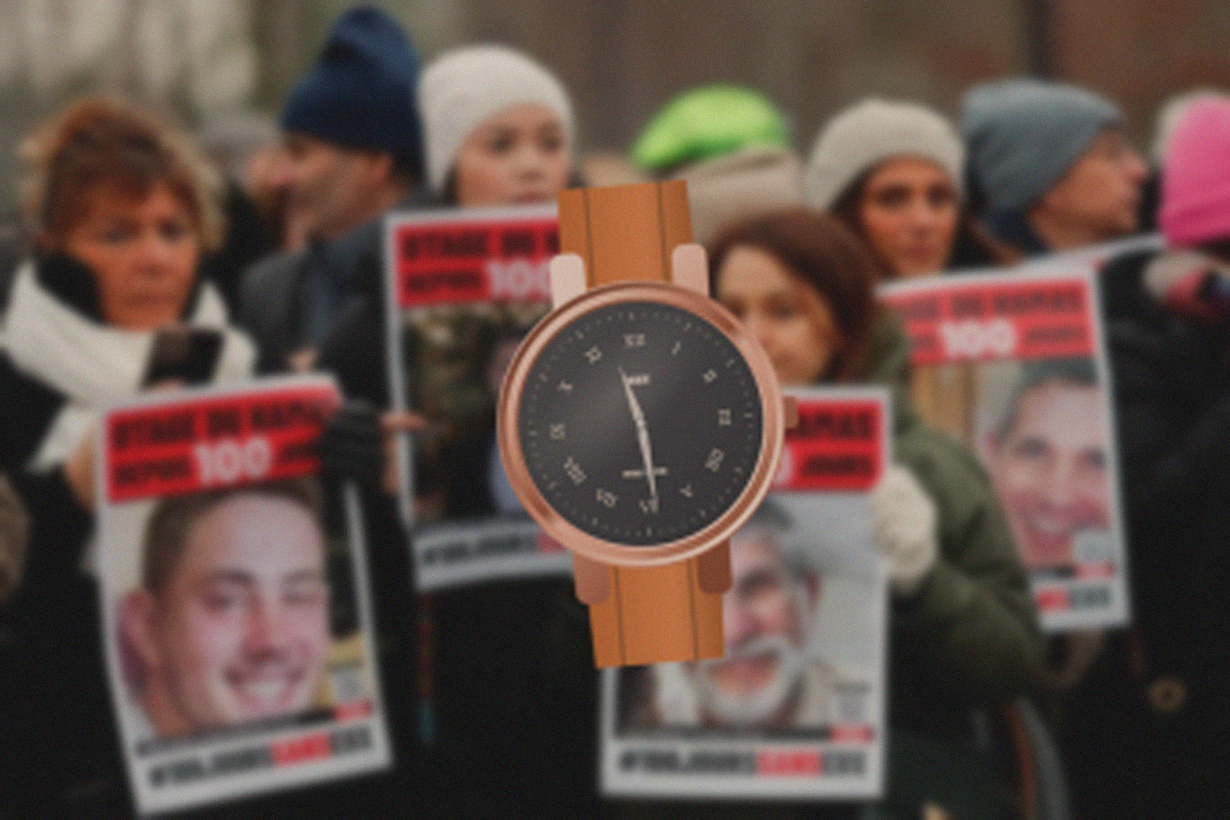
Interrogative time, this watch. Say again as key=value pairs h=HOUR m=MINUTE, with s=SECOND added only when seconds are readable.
h=11 m=29
